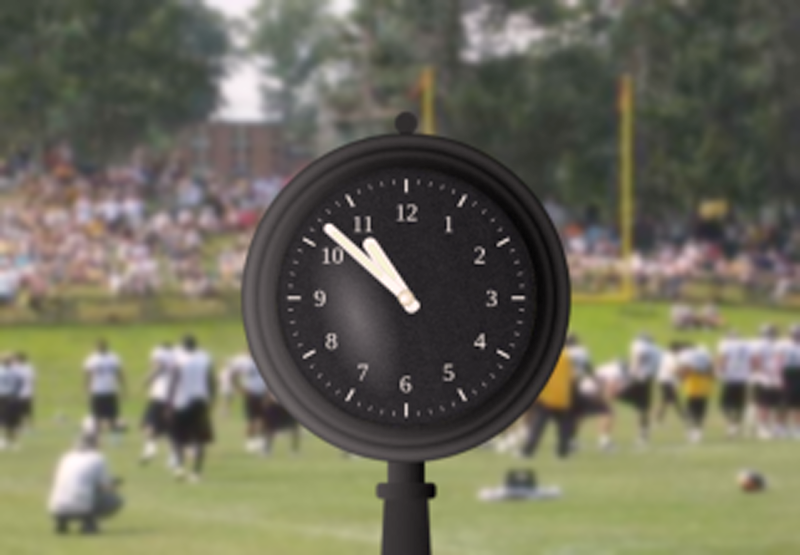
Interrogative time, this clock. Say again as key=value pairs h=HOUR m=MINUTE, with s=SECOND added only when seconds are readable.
h=10 m=52
